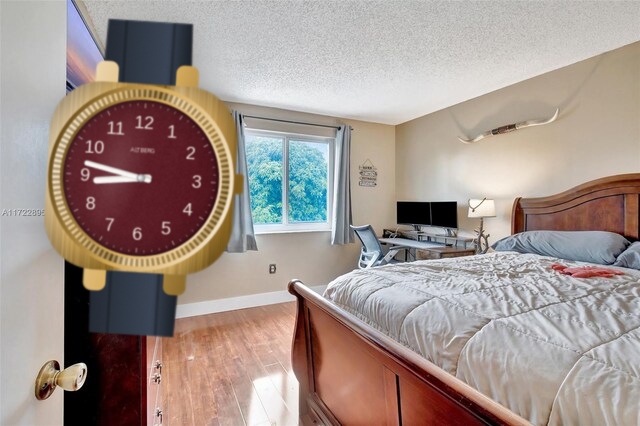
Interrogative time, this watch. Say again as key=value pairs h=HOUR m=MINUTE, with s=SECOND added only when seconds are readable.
h=8 m=47
